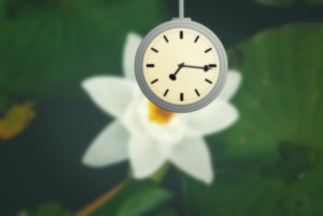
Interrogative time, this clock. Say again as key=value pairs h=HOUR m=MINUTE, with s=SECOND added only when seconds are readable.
h=7 m=16
